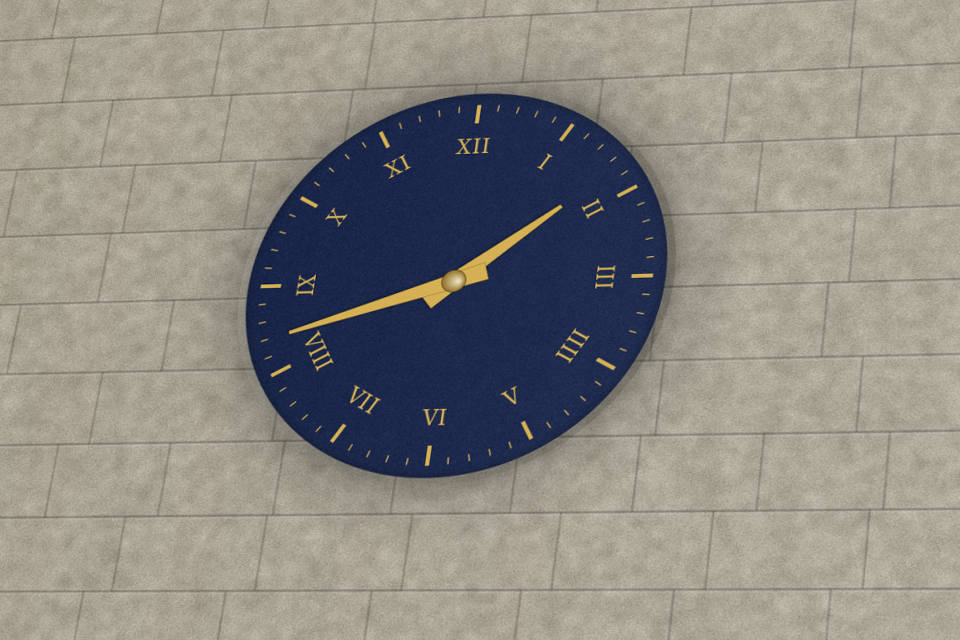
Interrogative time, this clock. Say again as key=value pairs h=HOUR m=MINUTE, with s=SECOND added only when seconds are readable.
h=1 m=42
